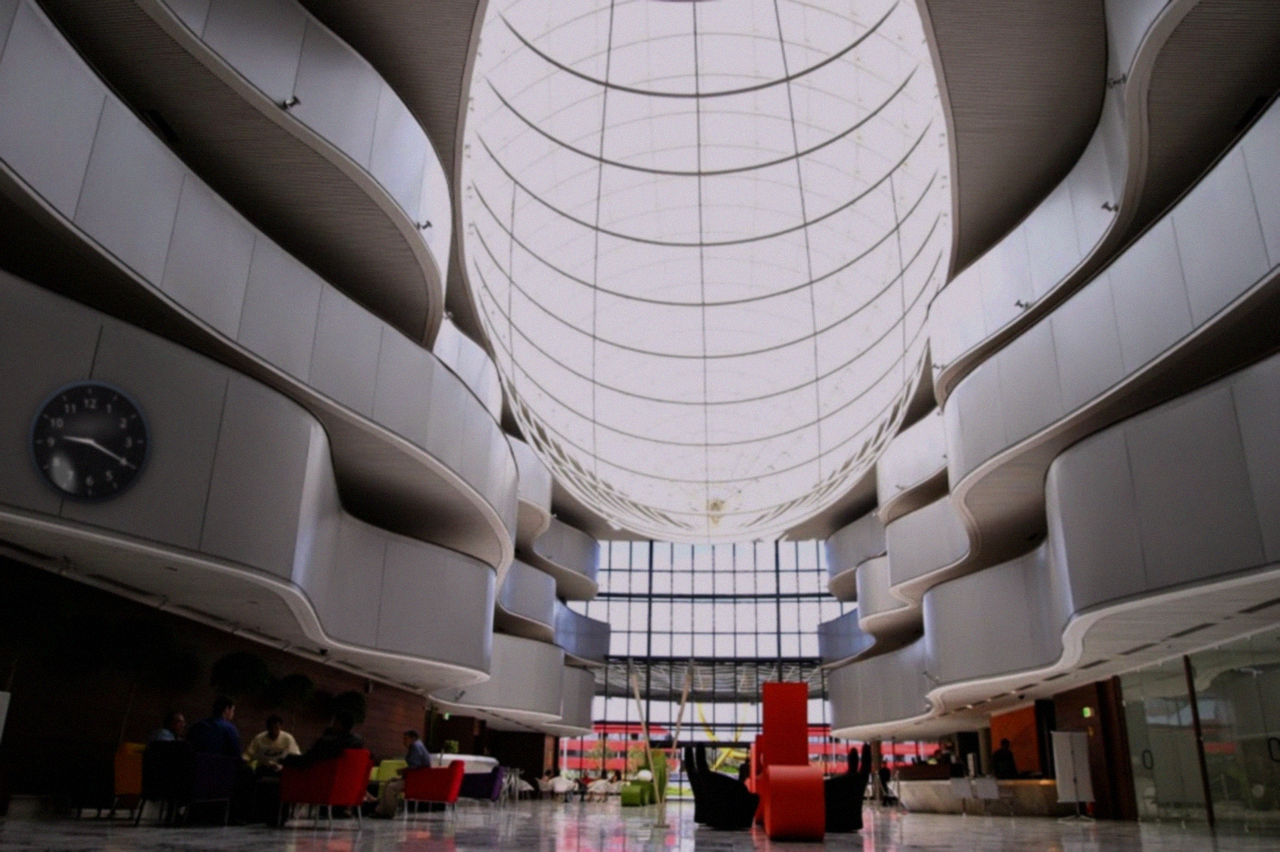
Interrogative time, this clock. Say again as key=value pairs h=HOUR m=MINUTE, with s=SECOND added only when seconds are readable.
h=9 m=20
